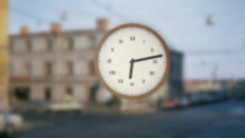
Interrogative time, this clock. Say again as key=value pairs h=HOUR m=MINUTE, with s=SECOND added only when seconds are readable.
h=6 m=13
